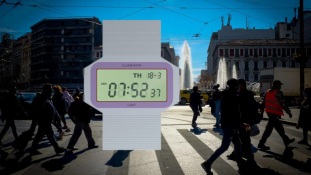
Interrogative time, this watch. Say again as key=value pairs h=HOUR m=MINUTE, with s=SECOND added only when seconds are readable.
h=7 m=52 s=37
